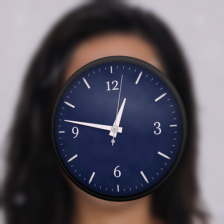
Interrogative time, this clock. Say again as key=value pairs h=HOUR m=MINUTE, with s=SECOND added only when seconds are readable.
h=12 m=47 s=2
